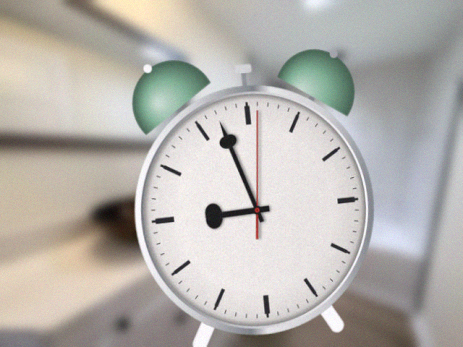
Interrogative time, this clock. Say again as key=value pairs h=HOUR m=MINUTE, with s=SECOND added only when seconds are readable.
h=8 m=57 s=1
